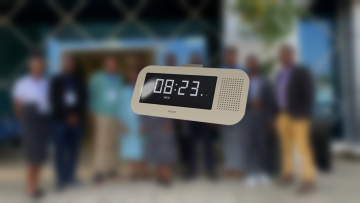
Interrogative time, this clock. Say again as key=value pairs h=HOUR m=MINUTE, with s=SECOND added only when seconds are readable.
h=8 m=23
